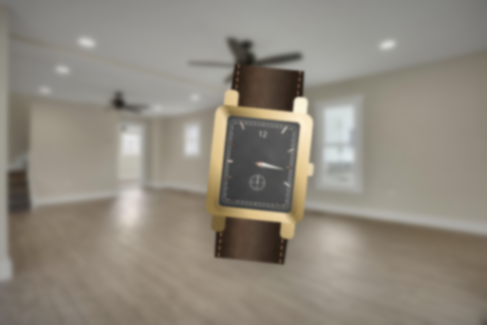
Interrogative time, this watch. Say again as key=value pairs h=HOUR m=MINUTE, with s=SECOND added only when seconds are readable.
h=3 m=16
